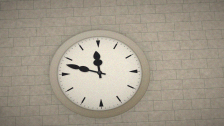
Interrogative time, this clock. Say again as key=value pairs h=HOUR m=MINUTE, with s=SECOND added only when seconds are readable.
h=11 m=48
